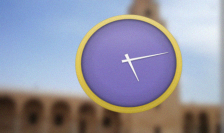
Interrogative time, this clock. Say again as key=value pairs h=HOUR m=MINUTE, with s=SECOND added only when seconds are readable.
h=5 m=13
